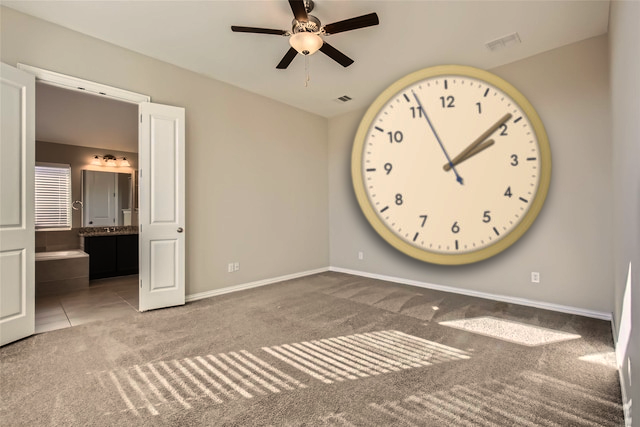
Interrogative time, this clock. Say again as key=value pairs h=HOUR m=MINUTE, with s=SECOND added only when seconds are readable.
h=2 m=8 s=56
